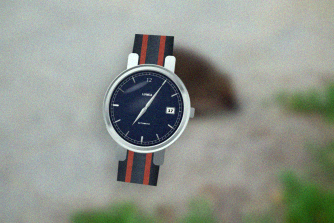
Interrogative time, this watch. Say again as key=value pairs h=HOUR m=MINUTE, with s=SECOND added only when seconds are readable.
h=7 m=5
